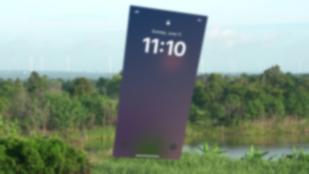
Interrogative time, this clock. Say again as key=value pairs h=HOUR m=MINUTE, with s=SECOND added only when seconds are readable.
h=11 m=10
